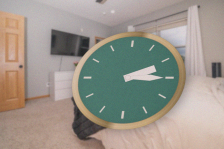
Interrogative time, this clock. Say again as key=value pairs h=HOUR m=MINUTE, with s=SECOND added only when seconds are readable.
h=2 m=15
